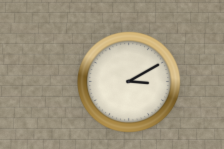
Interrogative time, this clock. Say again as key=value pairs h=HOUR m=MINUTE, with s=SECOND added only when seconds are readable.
h=3 m=10
